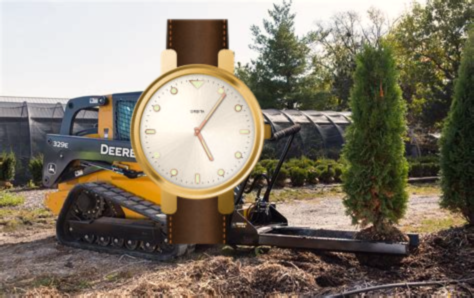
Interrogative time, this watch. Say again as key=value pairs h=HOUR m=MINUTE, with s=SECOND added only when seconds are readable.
h=5 m=6
